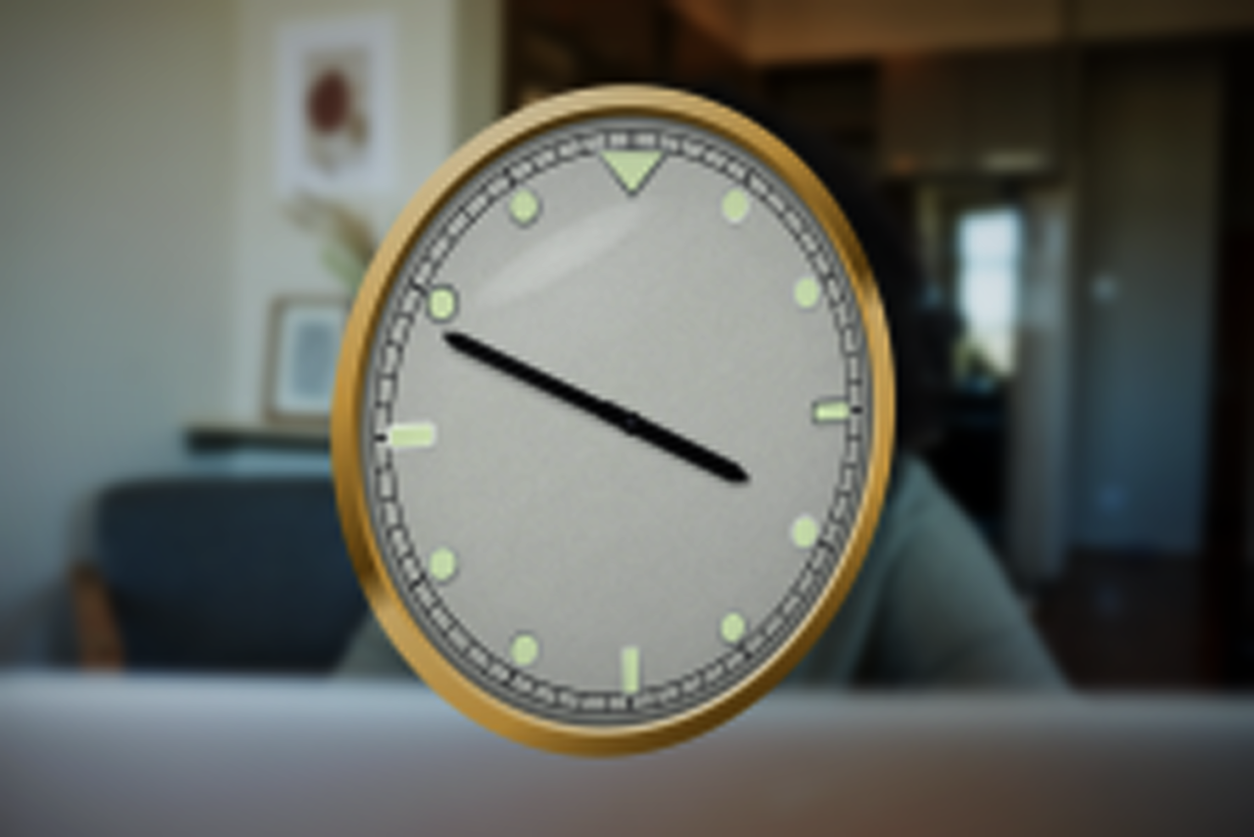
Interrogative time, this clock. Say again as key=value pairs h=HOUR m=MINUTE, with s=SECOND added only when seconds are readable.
h=3 m=49
